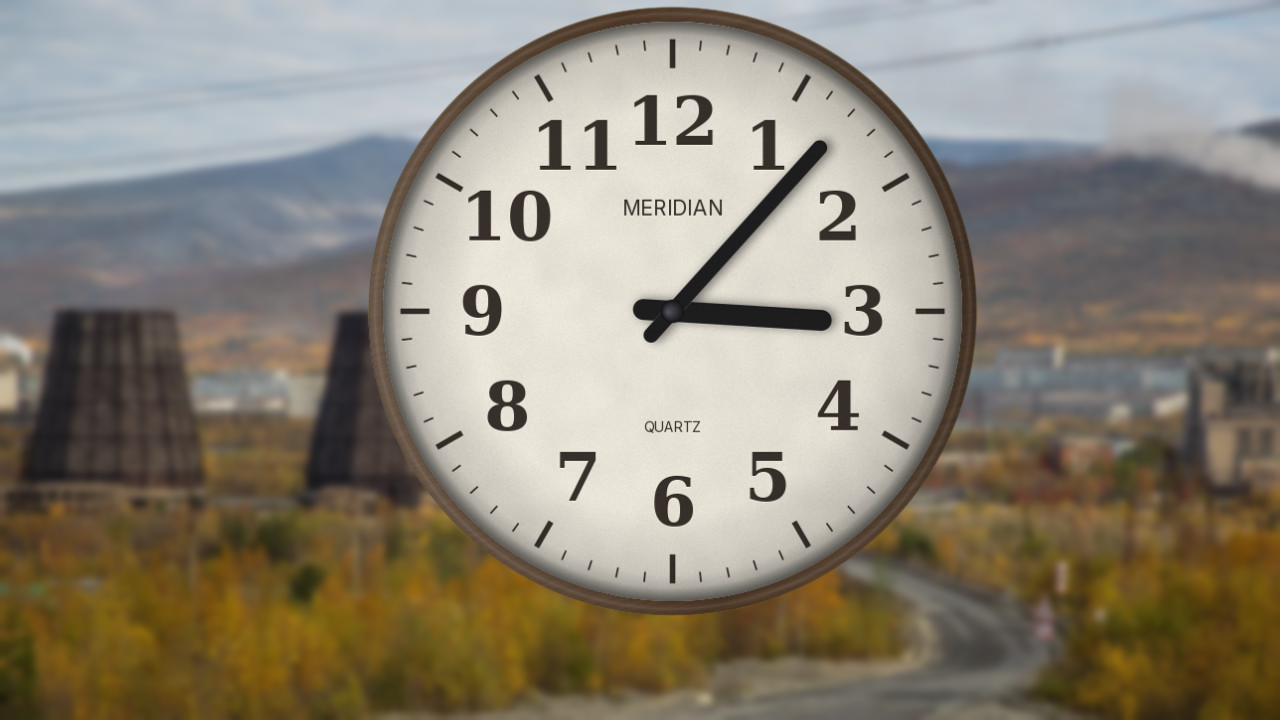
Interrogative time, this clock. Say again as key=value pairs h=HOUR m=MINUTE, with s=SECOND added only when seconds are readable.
h=3 m=7
